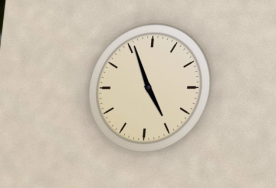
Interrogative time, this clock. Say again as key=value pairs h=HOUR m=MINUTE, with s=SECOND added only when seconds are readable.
h=4 m=56
